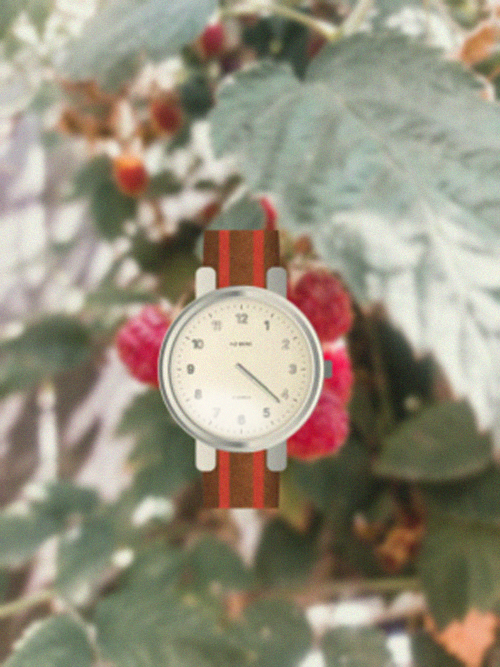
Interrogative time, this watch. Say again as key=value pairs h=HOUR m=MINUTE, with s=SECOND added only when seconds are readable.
h=4 m=22
